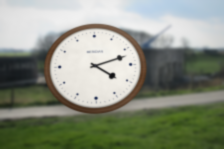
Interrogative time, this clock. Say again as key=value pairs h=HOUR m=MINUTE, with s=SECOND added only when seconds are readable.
h=4 m=12
